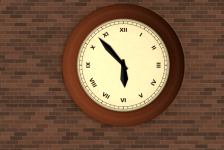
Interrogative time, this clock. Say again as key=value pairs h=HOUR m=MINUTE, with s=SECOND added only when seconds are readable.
h=5 m=53
